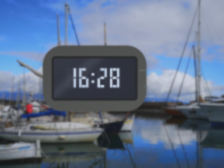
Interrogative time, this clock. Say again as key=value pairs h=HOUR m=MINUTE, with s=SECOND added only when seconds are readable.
h=16 m=28
